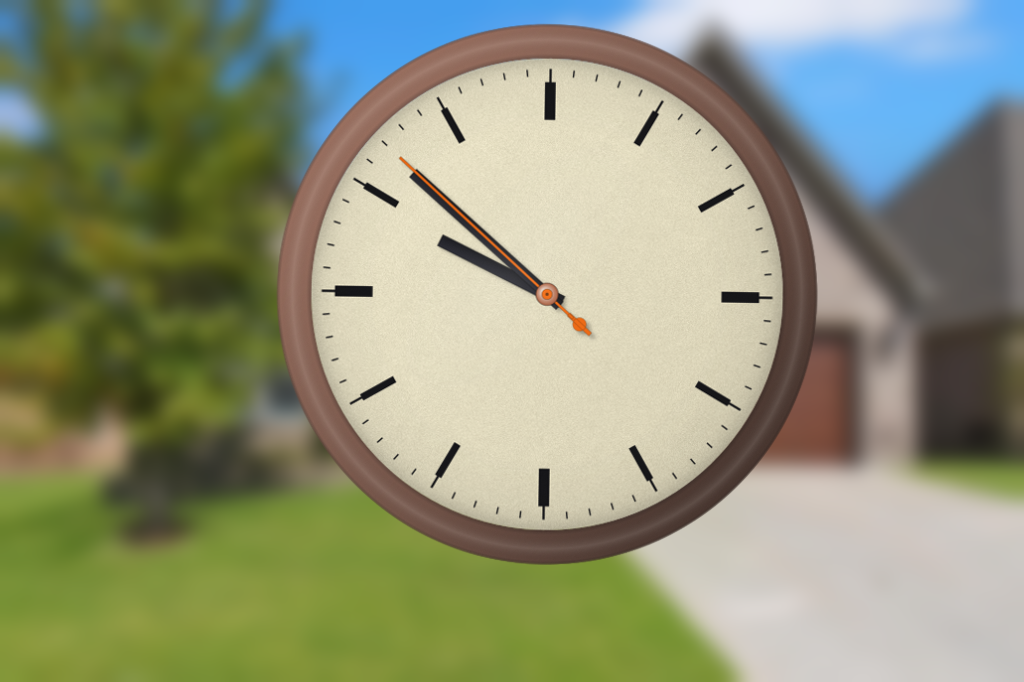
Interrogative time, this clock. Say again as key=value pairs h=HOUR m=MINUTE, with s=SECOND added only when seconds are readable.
h=9 m=51 s=52
